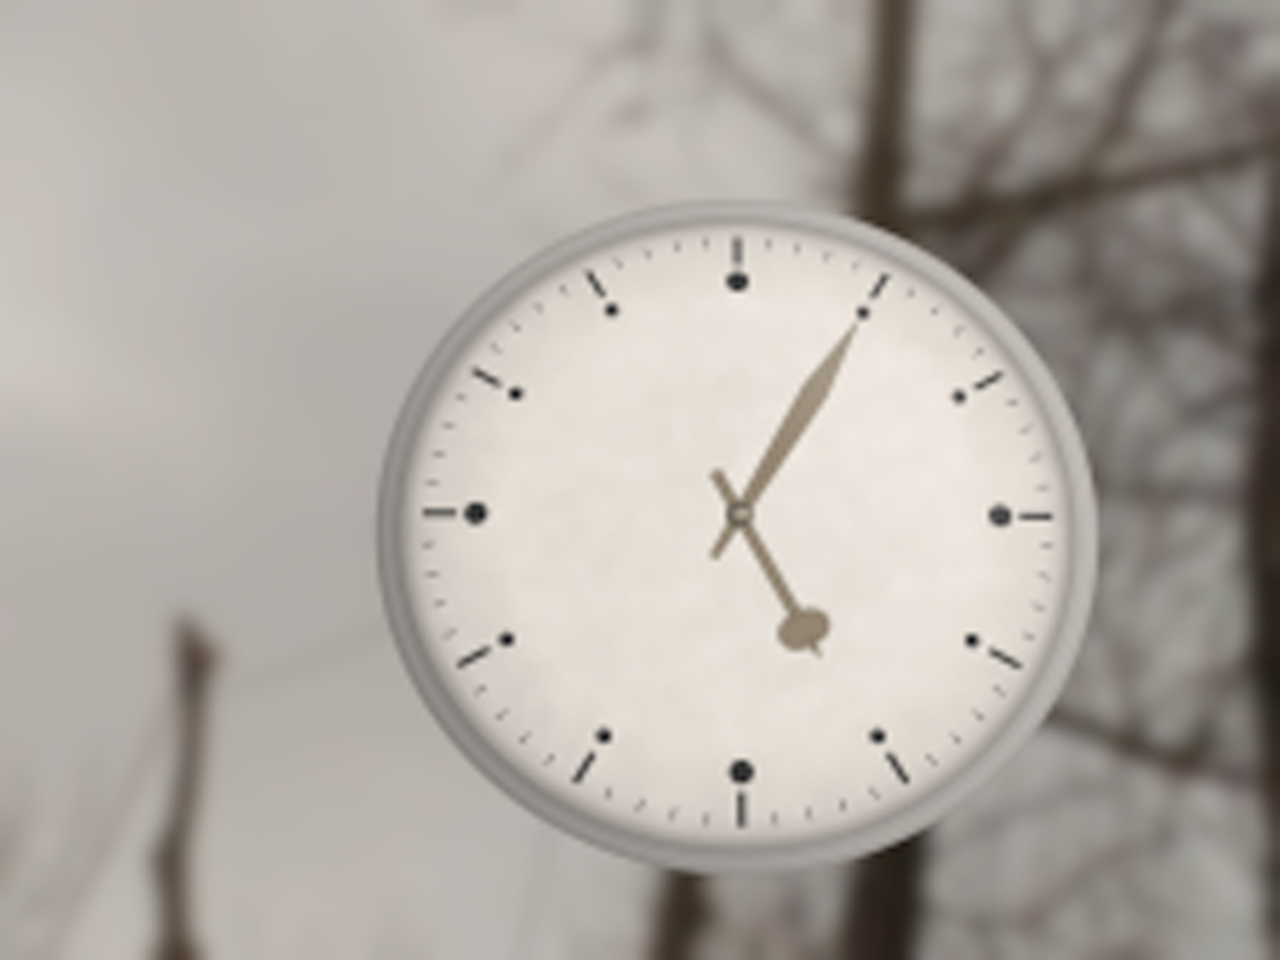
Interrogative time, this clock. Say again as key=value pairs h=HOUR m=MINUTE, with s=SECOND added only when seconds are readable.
h=5 m=5
